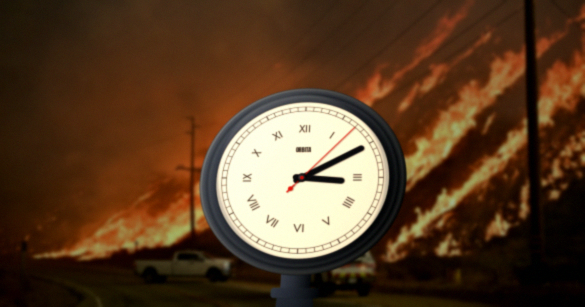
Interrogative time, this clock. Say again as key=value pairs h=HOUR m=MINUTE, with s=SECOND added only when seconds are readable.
h=3 m=10 s=7
